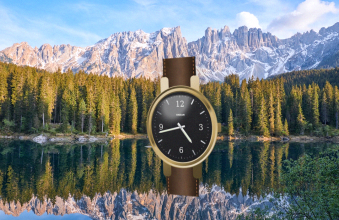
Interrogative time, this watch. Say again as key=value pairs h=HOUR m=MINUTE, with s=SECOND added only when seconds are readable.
h=4 m=43
